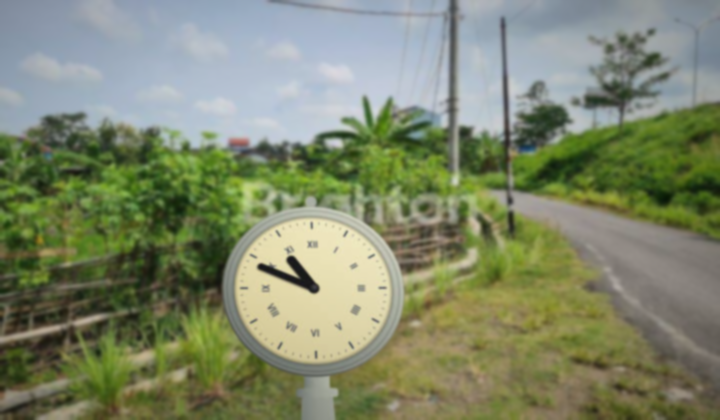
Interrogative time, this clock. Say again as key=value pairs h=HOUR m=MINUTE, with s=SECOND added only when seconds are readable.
h=10 m=49
